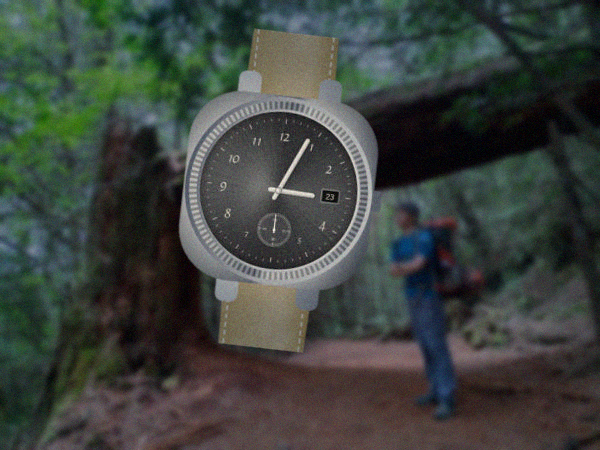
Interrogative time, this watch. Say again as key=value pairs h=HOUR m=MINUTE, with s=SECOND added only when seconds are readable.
h=3 m=4
